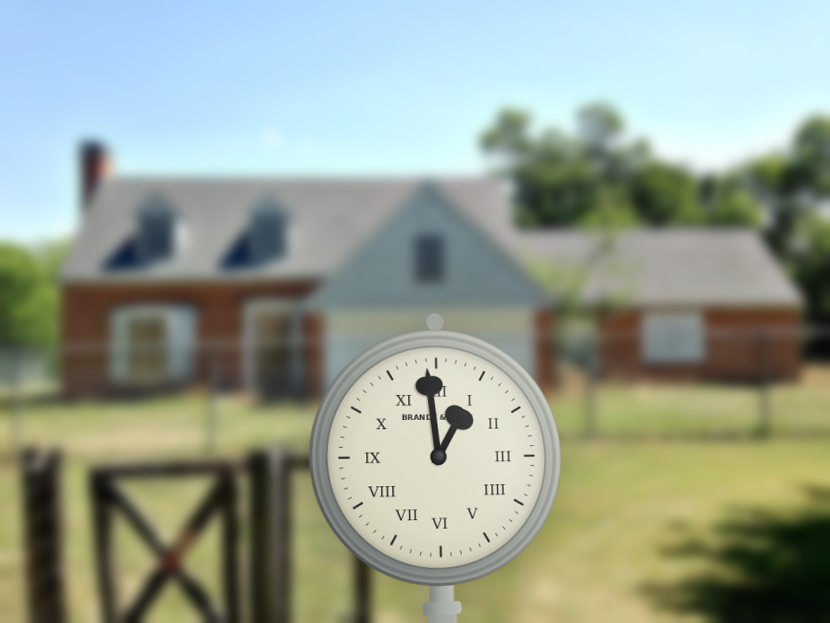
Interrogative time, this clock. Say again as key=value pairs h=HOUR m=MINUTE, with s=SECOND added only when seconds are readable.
h=12 m=59
